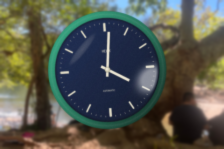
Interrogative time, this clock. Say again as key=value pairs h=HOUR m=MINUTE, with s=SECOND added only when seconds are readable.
h=4 m=1
